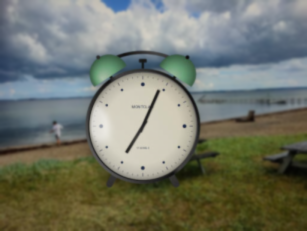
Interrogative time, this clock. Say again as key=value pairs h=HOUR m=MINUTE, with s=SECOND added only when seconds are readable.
h=7 m=4
